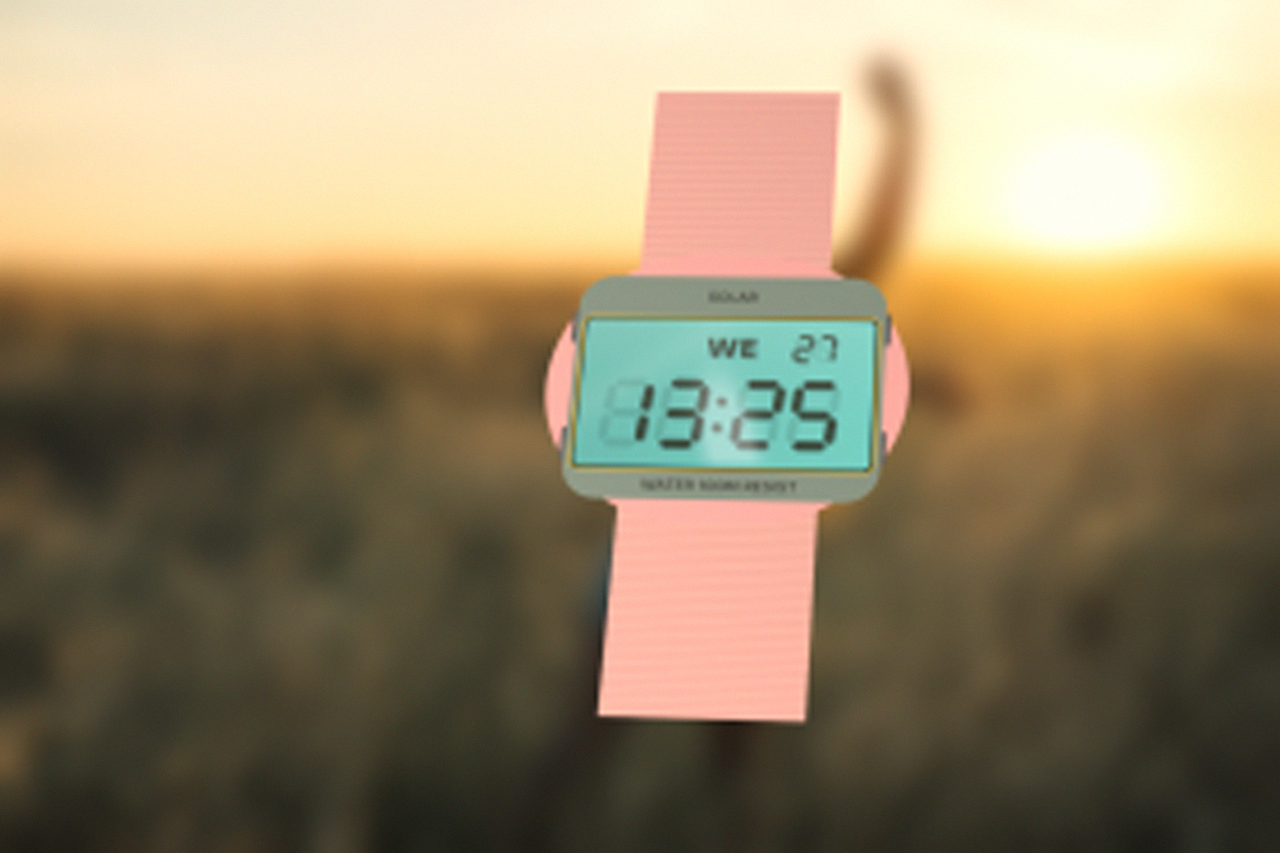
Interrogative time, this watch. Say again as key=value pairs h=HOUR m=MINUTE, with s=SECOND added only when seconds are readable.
h=13 m=25
